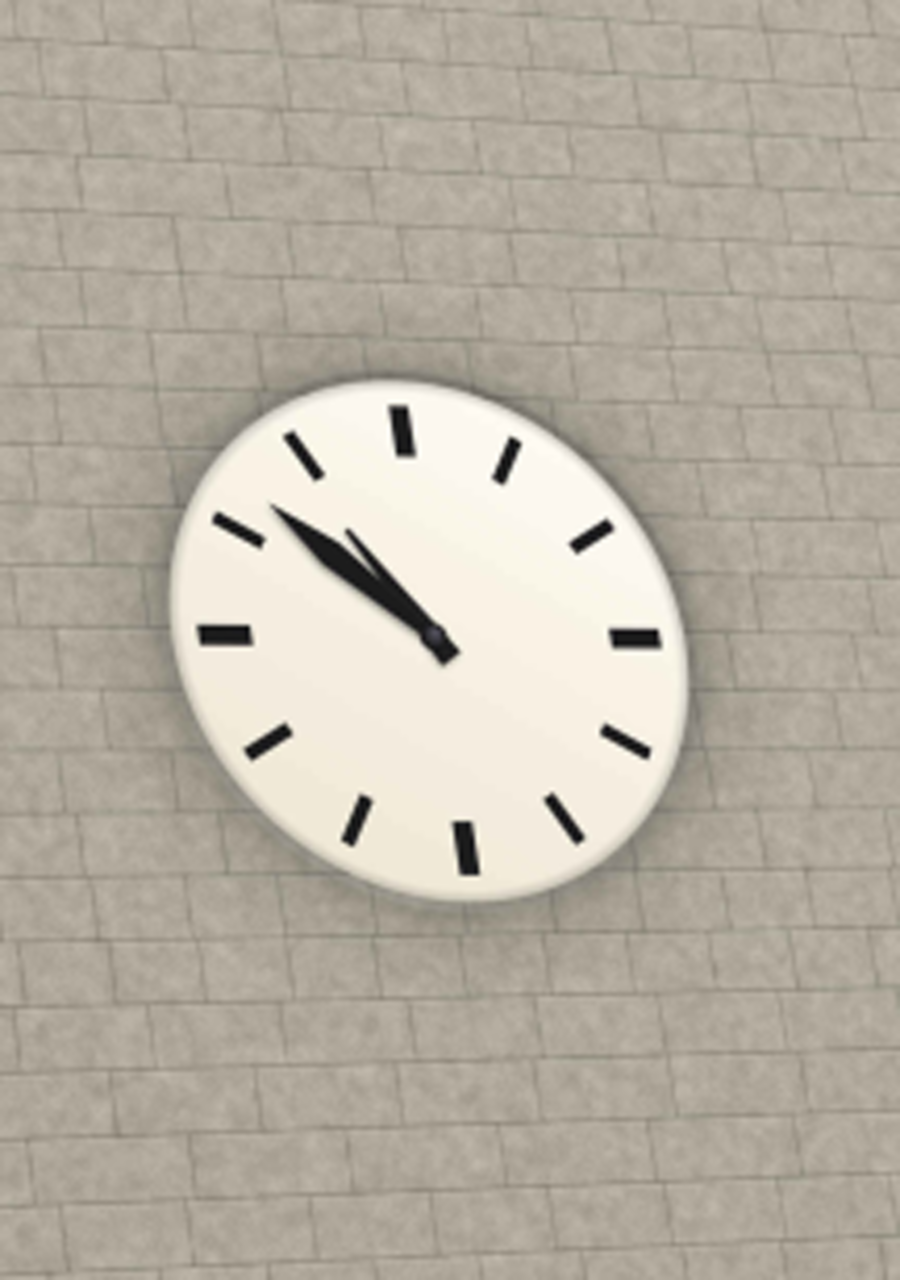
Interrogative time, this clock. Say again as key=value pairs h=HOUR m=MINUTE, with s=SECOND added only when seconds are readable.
h=10 m=52
